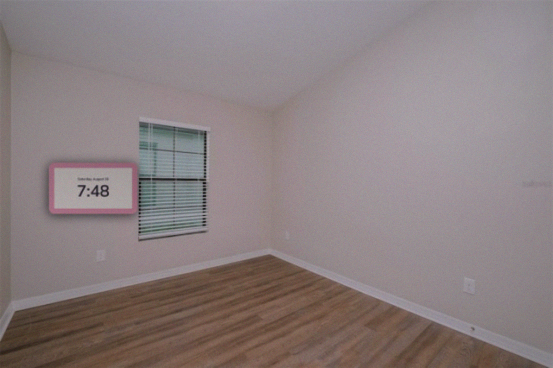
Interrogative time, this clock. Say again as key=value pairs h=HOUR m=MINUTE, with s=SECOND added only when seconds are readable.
h=7 m=48
